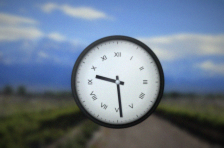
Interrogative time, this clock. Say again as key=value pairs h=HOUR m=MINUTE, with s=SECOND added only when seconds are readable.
h=9 m=29
